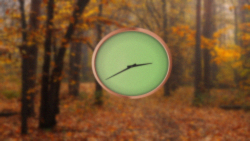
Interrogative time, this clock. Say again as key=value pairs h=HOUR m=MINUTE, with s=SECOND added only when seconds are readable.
h=2 m=40
